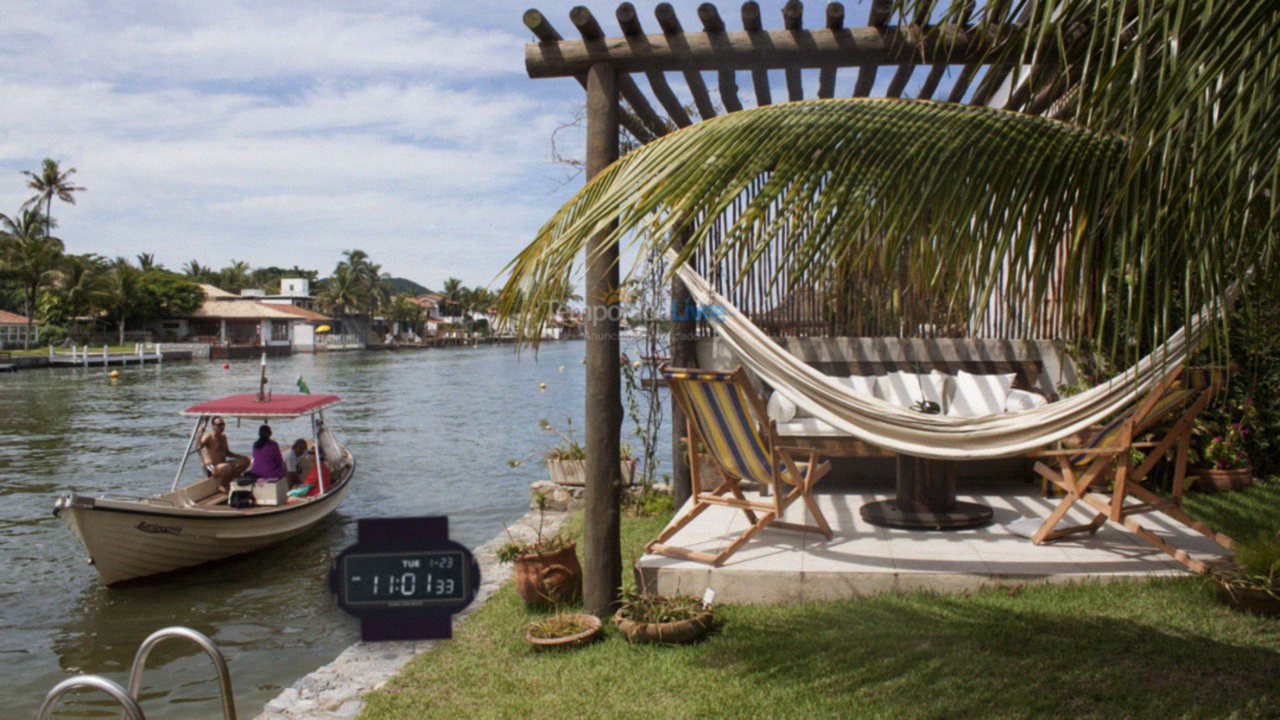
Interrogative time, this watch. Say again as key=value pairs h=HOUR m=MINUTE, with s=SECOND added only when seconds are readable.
h=11 m=1 s=33
